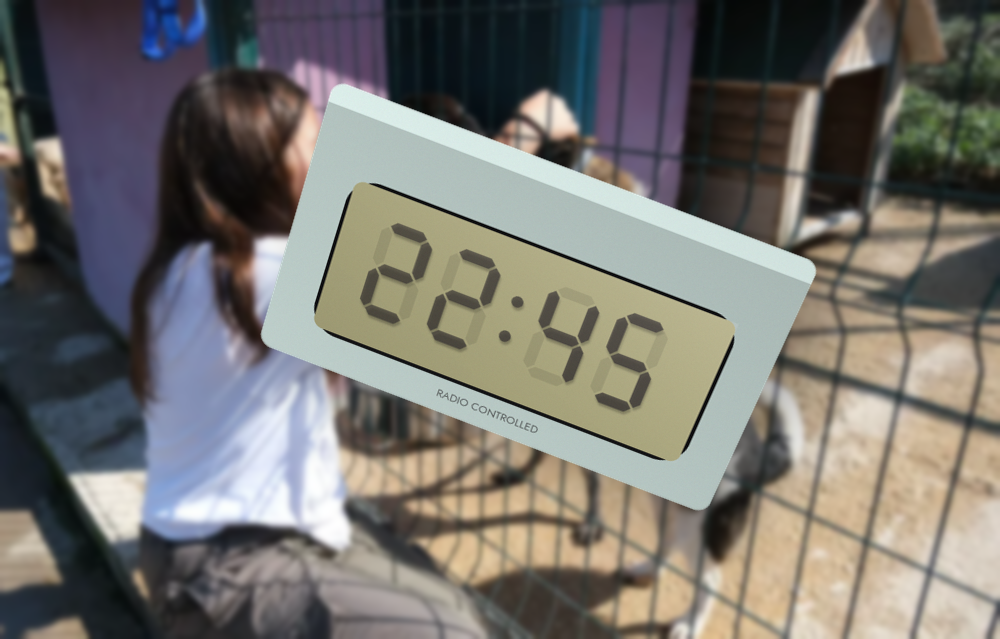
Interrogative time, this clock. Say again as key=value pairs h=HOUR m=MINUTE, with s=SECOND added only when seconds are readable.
h=22 m=45
